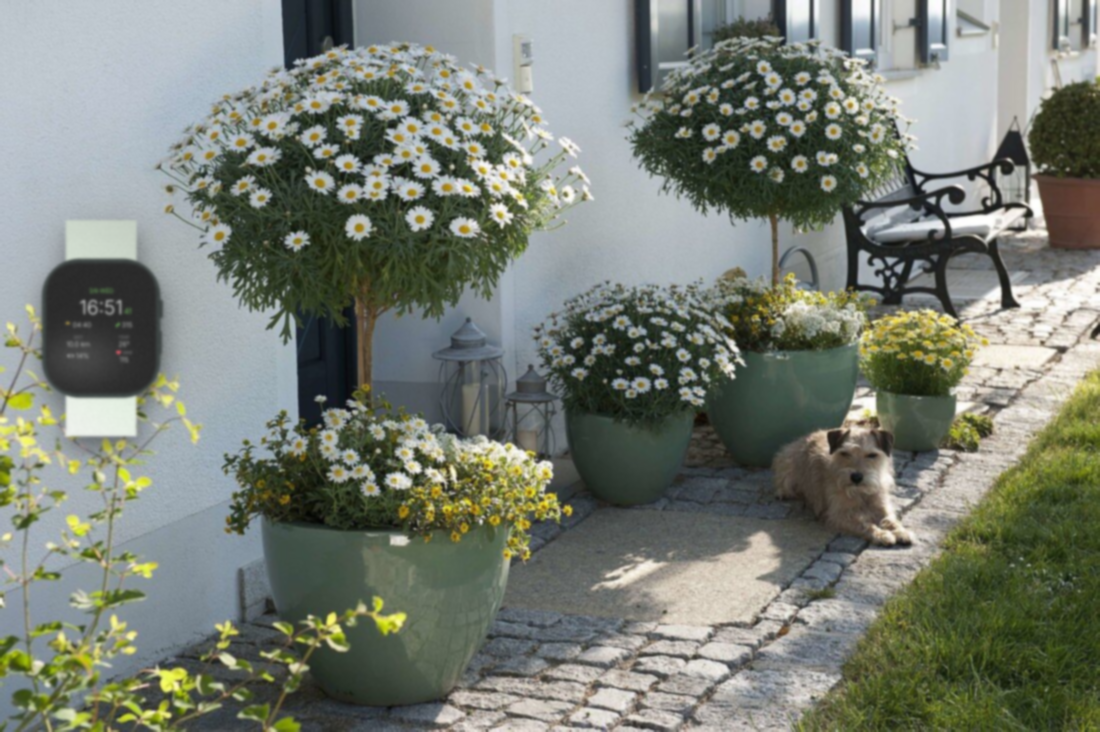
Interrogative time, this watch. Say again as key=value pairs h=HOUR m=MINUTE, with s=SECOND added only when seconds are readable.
h=16 m=51
